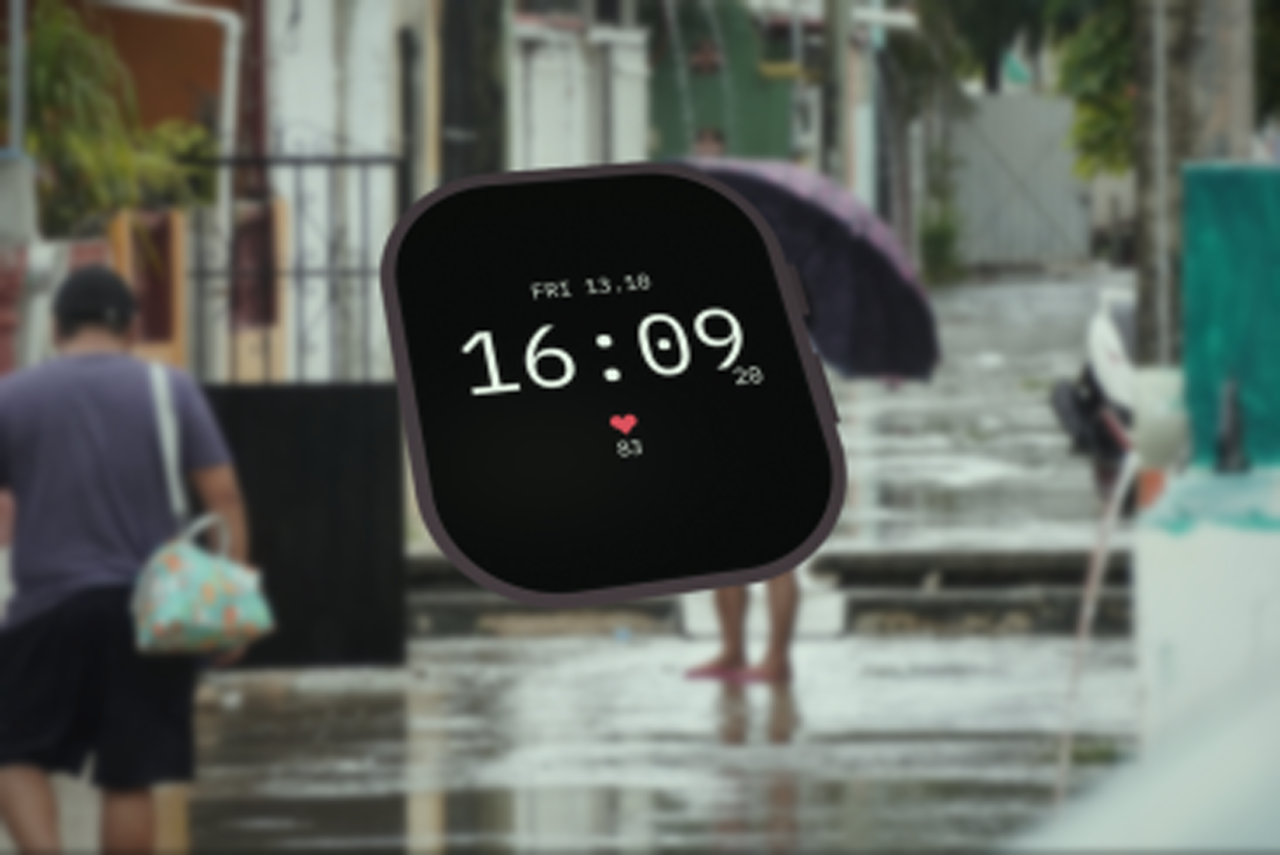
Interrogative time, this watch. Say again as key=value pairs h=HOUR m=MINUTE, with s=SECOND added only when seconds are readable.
h=16 m=9
